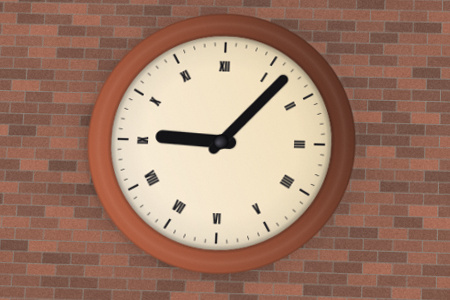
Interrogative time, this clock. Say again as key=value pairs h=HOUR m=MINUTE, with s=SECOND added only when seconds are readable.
h=9 m=7
